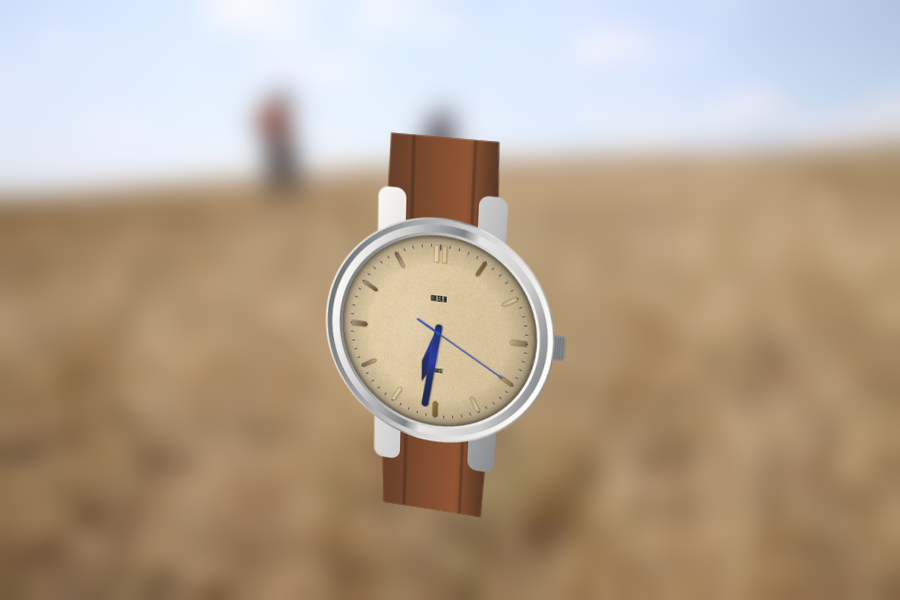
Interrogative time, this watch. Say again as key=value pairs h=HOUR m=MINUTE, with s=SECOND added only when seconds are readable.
h=6 m=31 s=20
